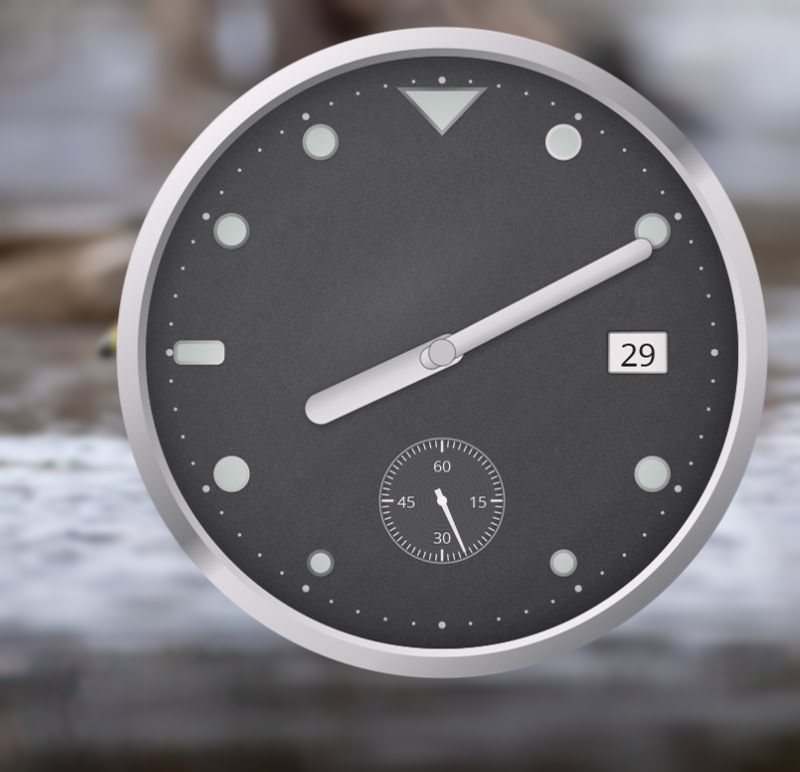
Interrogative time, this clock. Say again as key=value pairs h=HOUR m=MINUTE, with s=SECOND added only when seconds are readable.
h=8 m=10 s=26
